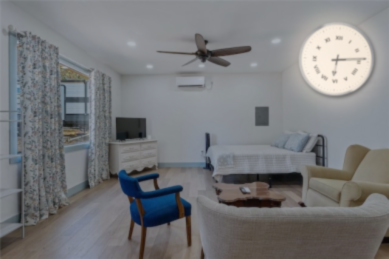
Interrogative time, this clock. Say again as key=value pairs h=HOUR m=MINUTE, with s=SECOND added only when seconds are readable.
h=6 m=14
